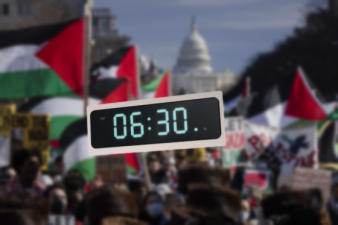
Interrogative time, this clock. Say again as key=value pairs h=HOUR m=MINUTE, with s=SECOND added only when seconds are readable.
h=6 m=30
